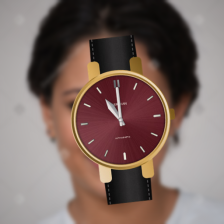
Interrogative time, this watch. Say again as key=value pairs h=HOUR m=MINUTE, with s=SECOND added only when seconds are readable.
h=11 m=0
